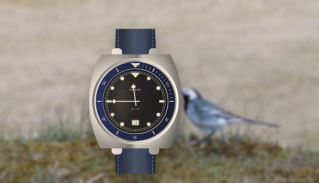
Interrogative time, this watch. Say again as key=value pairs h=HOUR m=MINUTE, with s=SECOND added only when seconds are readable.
h=11 m=45
